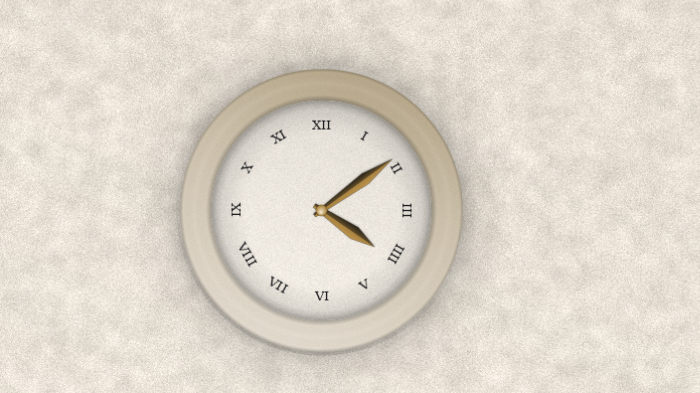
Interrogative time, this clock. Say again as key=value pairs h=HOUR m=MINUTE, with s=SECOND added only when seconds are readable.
h=4 m=9
